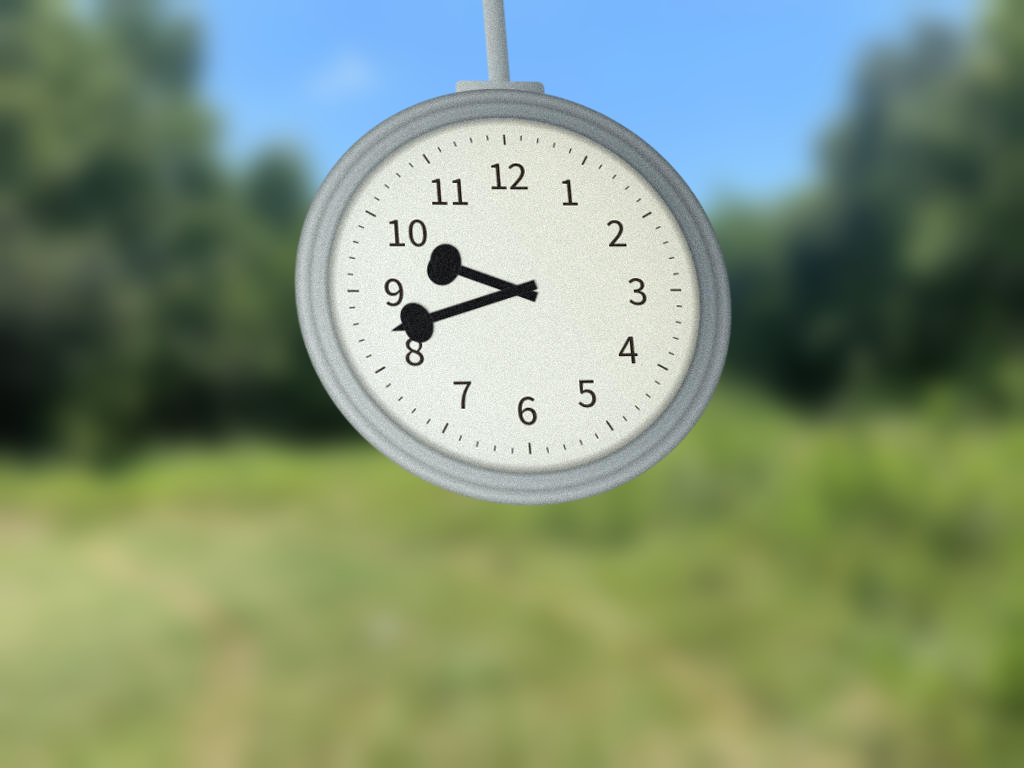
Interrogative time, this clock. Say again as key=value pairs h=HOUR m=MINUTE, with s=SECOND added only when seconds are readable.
h=9 m=42
